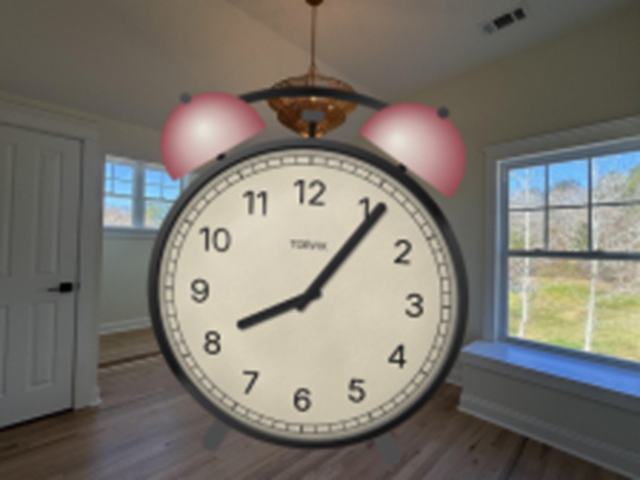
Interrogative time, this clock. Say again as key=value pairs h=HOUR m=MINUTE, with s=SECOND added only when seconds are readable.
h=8 m=6
